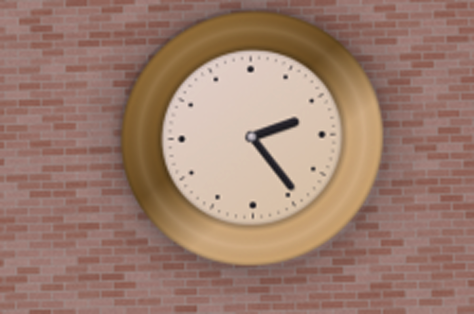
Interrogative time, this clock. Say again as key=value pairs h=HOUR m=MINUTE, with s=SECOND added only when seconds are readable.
h=2 m=24
